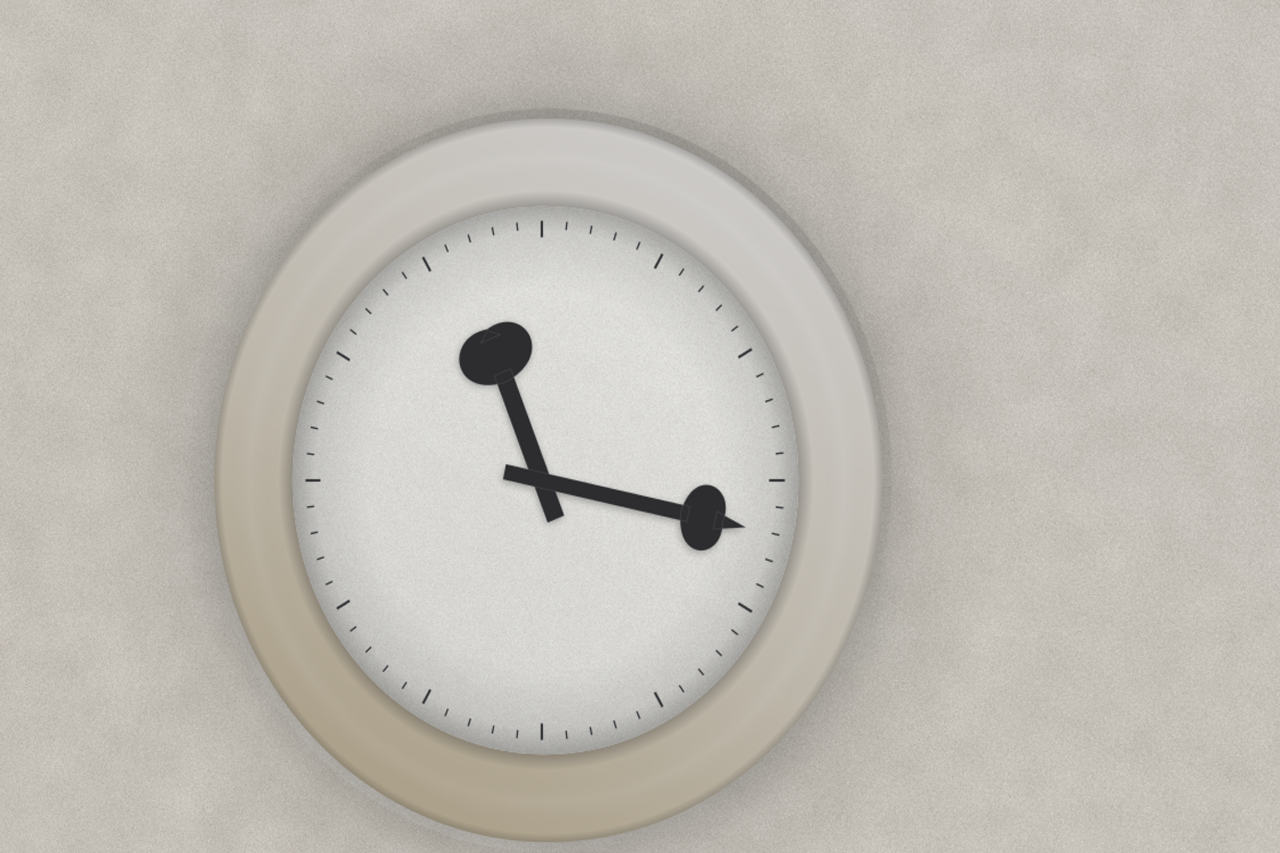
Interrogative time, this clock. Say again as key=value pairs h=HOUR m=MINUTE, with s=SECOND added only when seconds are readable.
h=11 m=17
